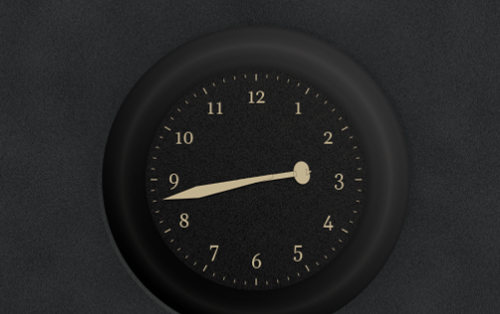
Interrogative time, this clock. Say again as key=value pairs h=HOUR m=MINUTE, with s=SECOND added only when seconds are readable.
h=2 m=43
